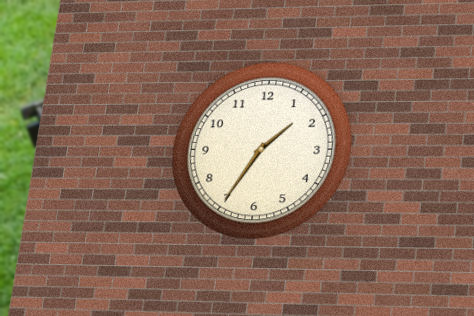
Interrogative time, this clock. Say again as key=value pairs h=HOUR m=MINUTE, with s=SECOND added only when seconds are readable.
h=1 m=35
